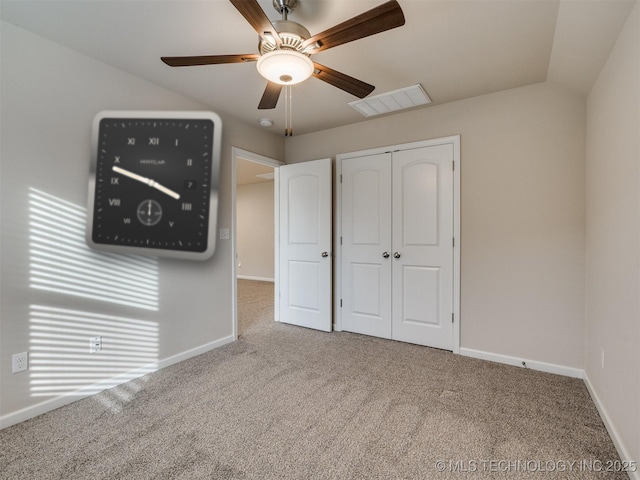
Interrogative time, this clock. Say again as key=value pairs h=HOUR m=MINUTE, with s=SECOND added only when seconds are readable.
h=3 m=48
